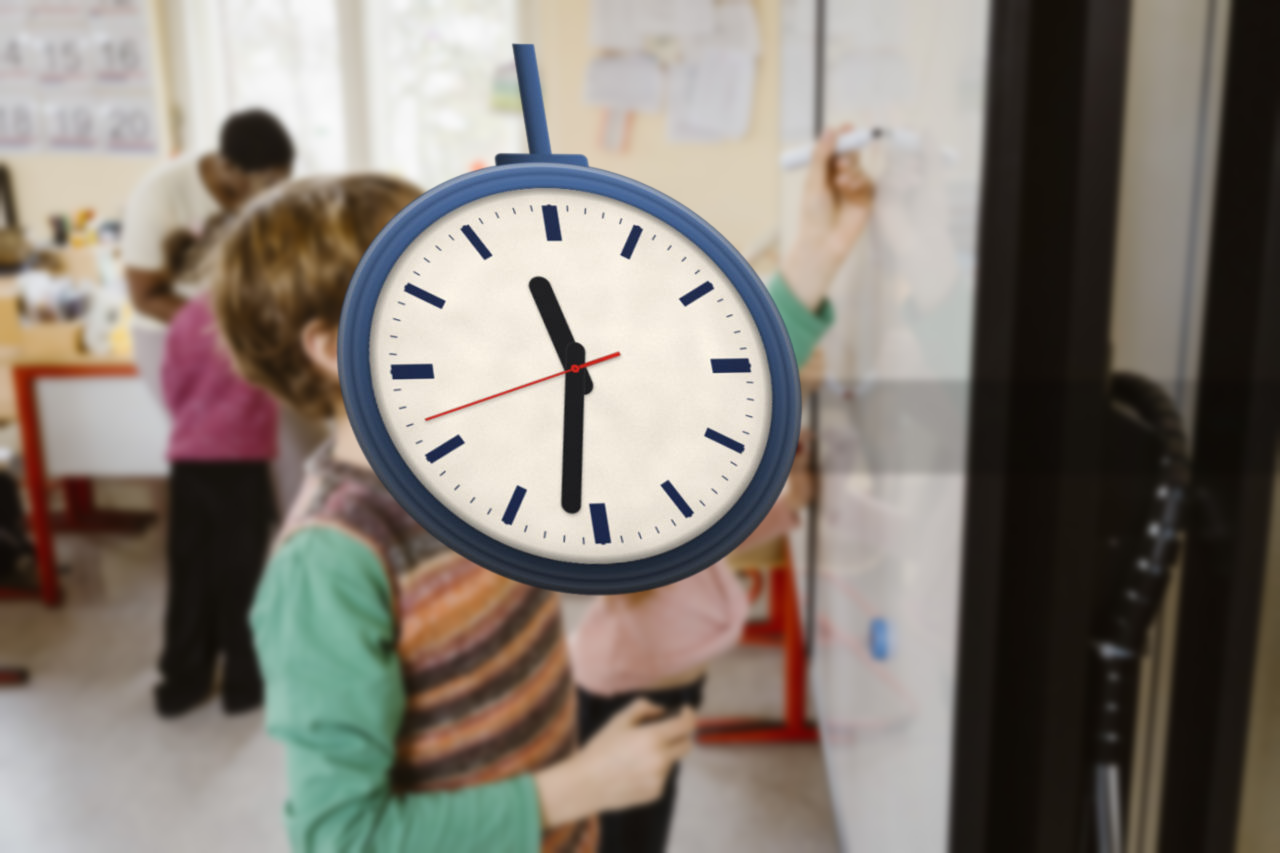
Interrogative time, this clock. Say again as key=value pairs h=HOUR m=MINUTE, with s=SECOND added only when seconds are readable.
h=11 m=31 s=42
